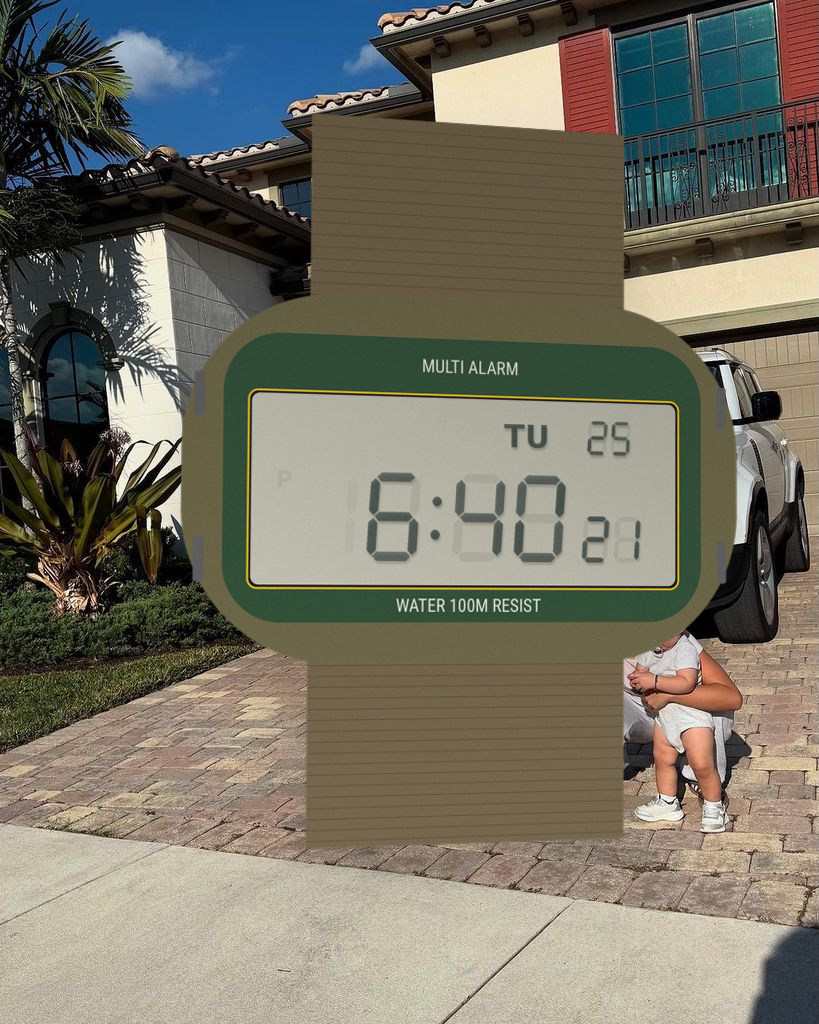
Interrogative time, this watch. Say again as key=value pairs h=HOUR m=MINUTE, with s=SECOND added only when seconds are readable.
h=6 m=40 s=21
